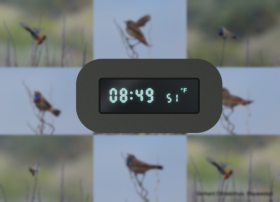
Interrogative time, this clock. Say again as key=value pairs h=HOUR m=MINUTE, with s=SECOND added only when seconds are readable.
h=8 m=49
